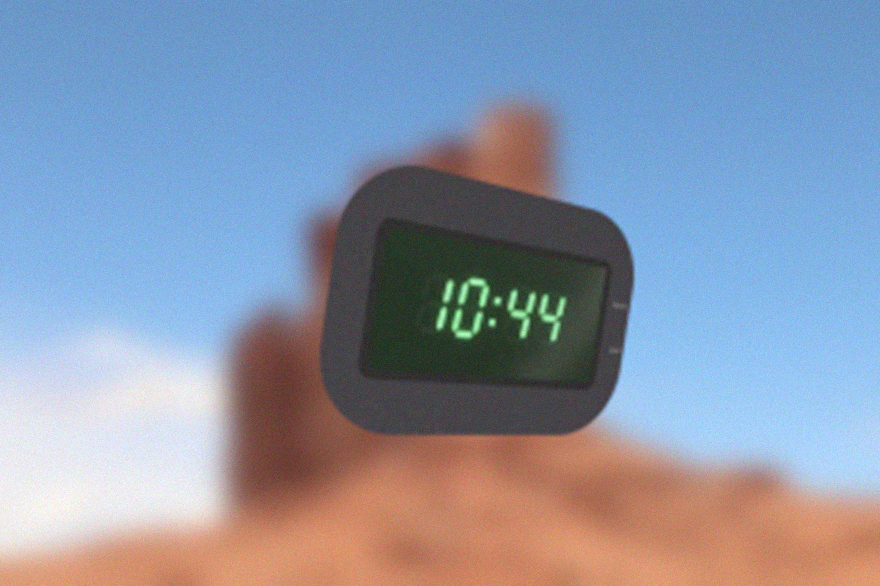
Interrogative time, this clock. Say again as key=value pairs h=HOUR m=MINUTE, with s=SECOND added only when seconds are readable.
h=10 m=44
